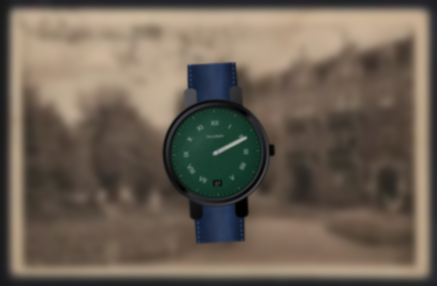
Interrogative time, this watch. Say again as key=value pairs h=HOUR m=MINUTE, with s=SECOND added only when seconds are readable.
h=2 m=11
